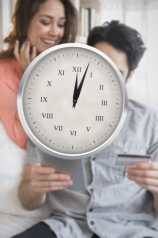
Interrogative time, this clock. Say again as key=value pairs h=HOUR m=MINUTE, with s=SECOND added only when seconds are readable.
h=12 m=3
